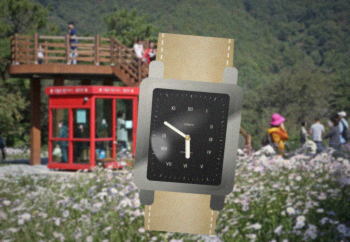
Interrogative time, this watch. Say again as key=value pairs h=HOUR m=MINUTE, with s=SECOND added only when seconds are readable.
h=5 m=50
